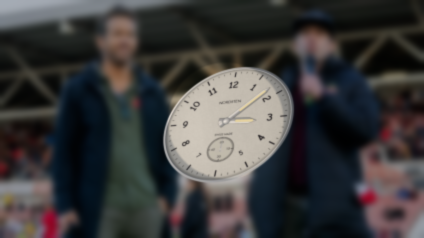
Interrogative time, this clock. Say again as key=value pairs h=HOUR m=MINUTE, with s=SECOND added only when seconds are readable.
h=3 m=8
